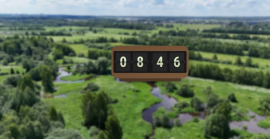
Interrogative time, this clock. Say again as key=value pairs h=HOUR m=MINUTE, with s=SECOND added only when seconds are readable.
h=8 m=46
